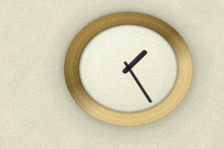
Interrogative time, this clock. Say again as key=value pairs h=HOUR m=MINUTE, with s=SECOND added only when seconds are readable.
h=1 m=25
